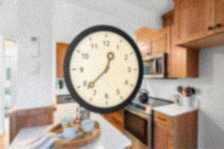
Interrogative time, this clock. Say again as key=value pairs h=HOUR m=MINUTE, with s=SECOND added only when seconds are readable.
h=12 m=38
